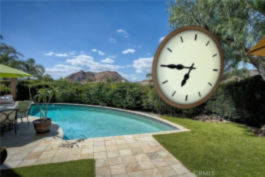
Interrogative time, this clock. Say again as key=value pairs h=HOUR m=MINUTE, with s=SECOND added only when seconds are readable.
h=6 m=45
